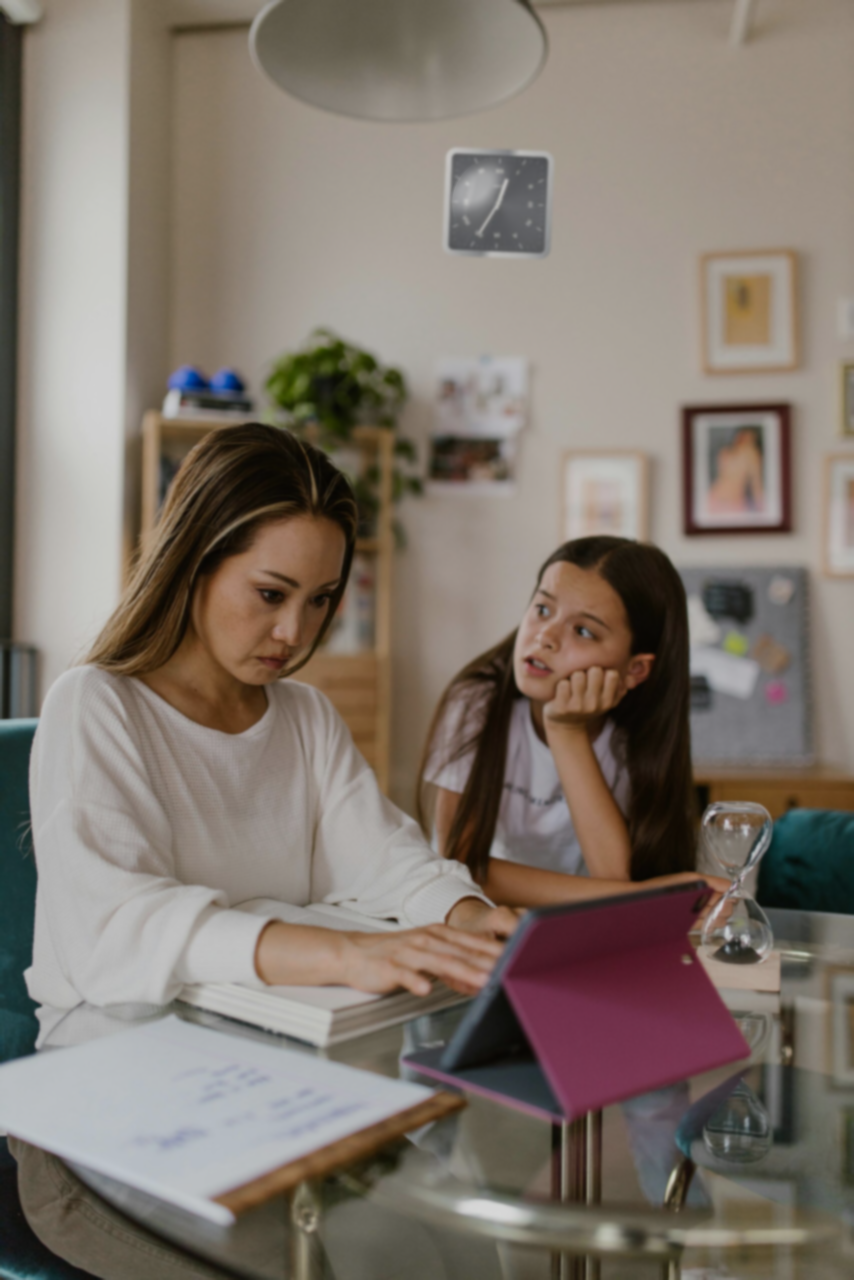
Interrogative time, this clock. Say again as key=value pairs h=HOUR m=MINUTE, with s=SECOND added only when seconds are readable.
h=12 m=35
